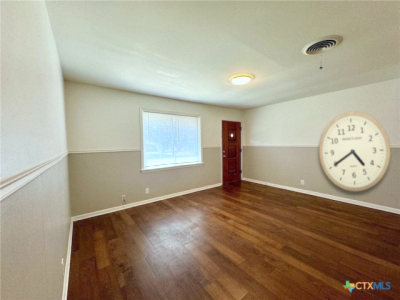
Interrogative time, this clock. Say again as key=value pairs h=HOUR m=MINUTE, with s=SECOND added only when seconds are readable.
h=4 m=40
